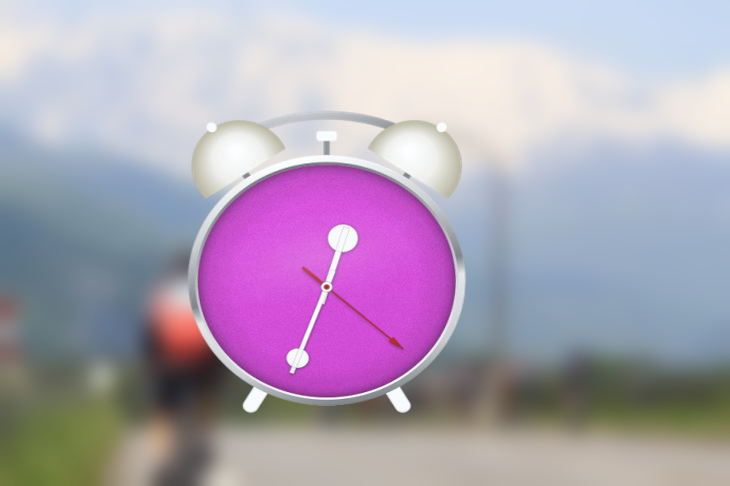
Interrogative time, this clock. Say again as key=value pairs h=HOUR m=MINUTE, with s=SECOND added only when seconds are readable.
h=12 m=33 s=22
